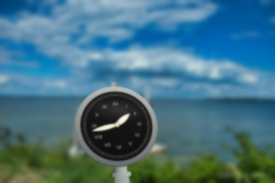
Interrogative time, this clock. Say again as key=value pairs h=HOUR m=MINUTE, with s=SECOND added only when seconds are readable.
h=1 m=43
